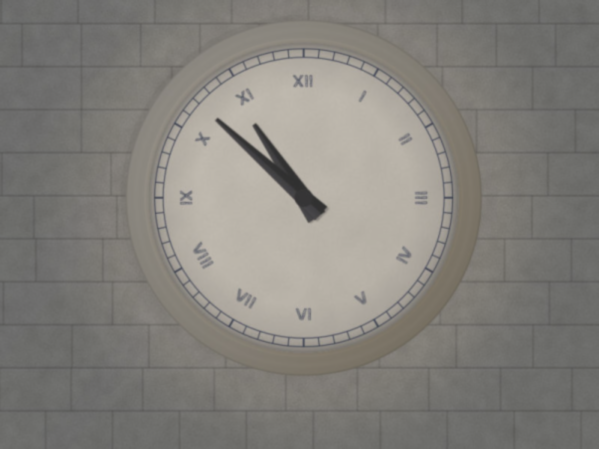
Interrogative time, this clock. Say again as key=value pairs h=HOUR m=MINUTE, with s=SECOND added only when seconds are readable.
h=10 m=52
